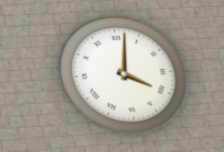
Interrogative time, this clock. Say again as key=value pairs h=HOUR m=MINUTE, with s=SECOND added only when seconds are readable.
h=4 m=2
